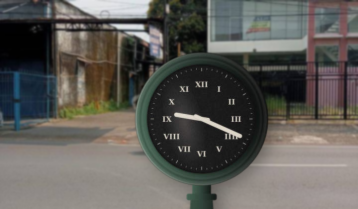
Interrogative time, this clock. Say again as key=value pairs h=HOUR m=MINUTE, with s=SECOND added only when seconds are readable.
h=9 m=19
